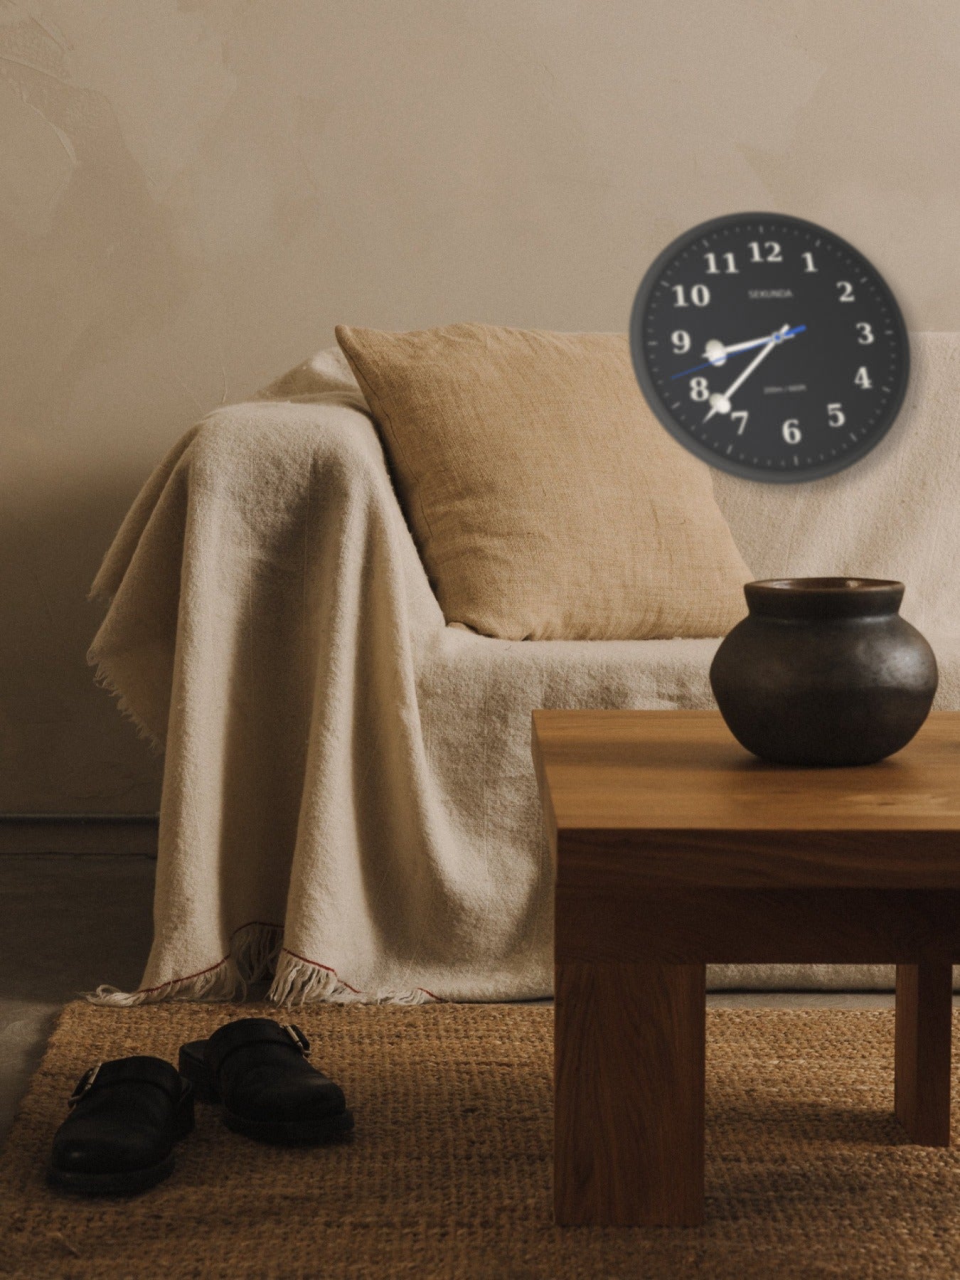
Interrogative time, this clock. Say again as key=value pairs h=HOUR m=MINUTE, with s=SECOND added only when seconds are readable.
h=8 m=37 s=42
